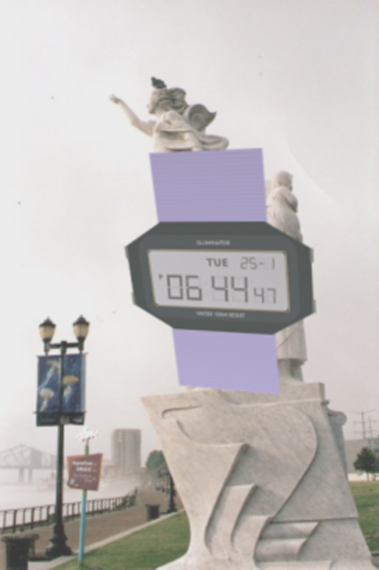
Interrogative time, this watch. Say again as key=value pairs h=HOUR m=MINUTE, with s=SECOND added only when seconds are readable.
h=6 m=44 s=47
